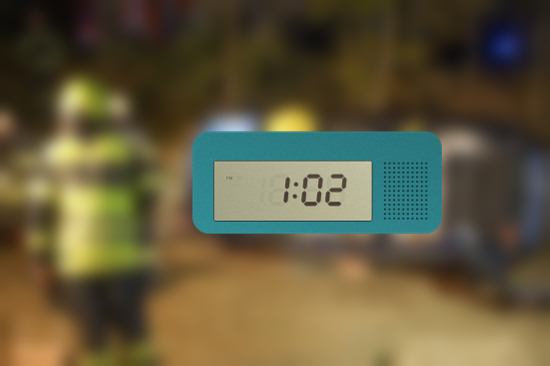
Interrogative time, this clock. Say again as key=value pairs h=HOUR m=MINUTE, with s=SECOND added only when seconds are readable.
h=1 m=2
